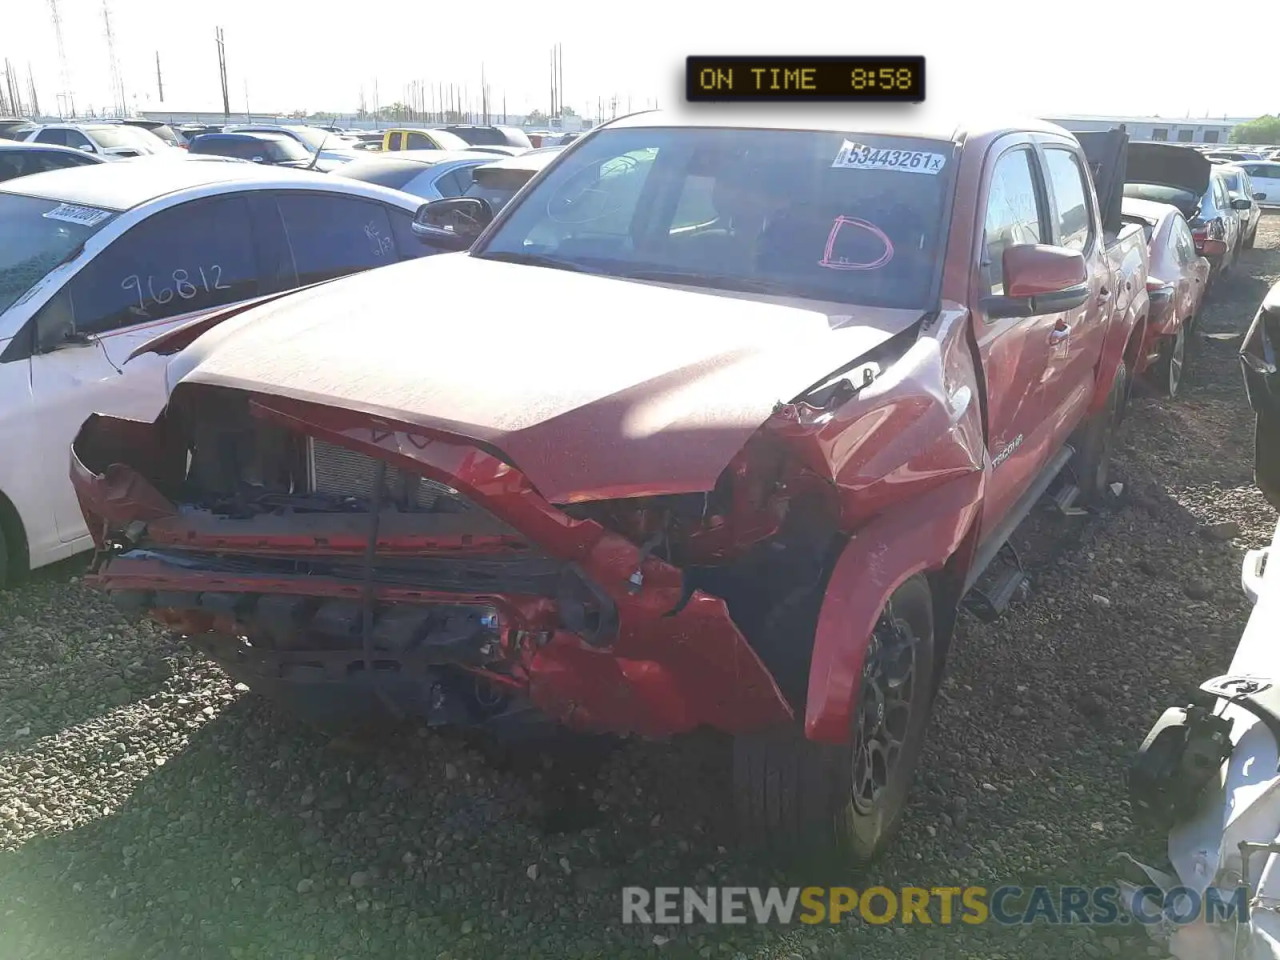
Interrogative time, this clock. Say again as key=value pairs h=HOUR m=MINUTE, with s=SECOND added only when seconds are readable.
h=8 m=58
